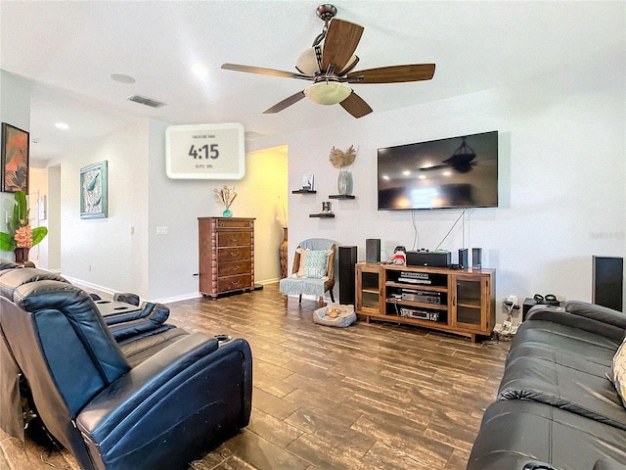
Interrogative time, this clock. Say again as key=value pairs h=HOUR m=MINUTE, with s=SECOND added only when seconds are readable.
h=4 m=15
